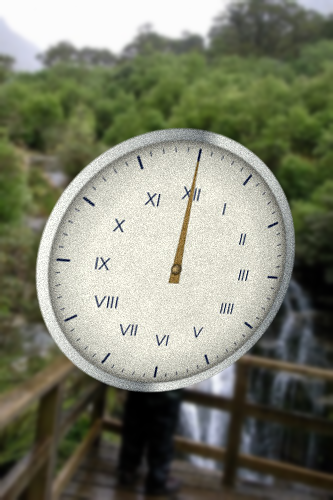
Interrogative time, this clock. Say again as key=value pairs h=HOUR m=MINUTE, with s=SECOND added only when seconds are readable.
h=12 m=0
